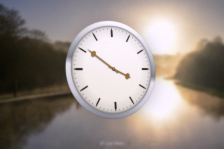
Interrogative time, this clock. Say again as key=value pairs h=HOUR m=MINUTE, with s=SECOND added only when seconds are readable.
h=3 m=51
